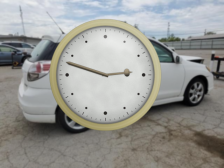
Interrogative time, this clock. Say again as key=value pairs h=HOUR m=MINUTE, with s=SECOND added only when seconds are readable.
h=2 m=48
